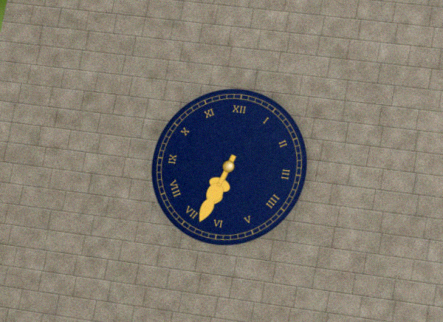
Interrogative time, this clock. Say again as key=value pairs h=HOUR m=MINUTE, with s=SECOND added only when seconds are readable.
h=6 m=33
